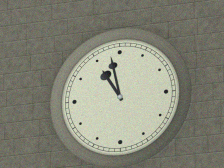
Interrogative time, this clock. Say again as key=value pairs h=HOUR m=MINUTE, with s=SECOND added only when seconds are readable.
h=10 m=58
